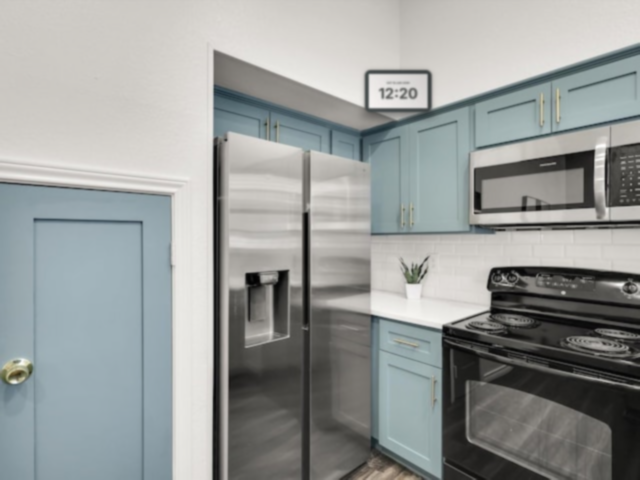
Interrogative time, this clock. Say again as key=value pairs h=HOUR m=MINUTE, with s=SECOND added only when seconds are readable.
h=12 m=20
